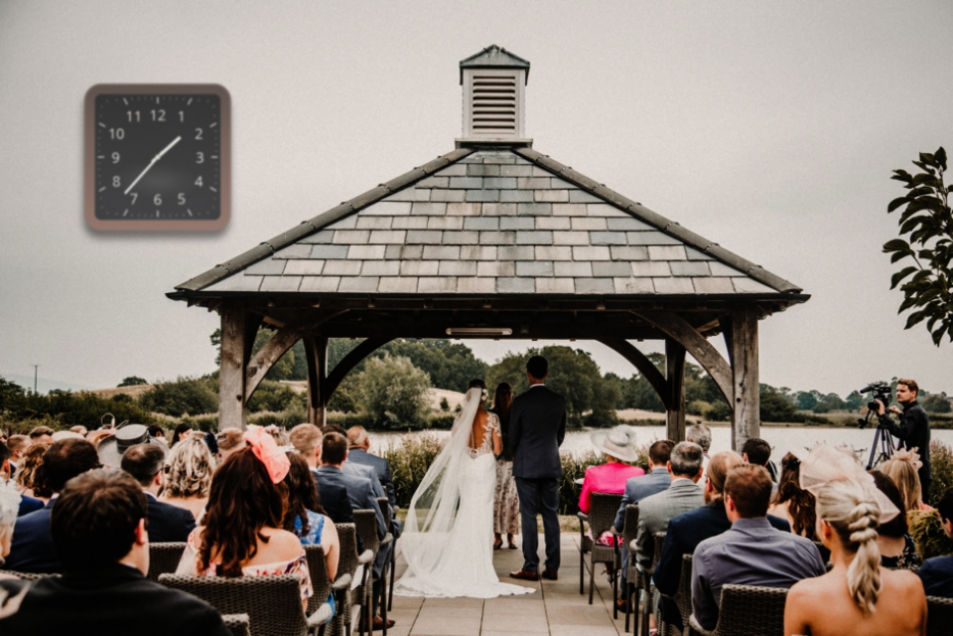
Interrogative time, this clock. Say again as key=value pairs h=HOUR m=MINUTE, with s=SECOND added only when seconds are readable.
h=1 m=37
